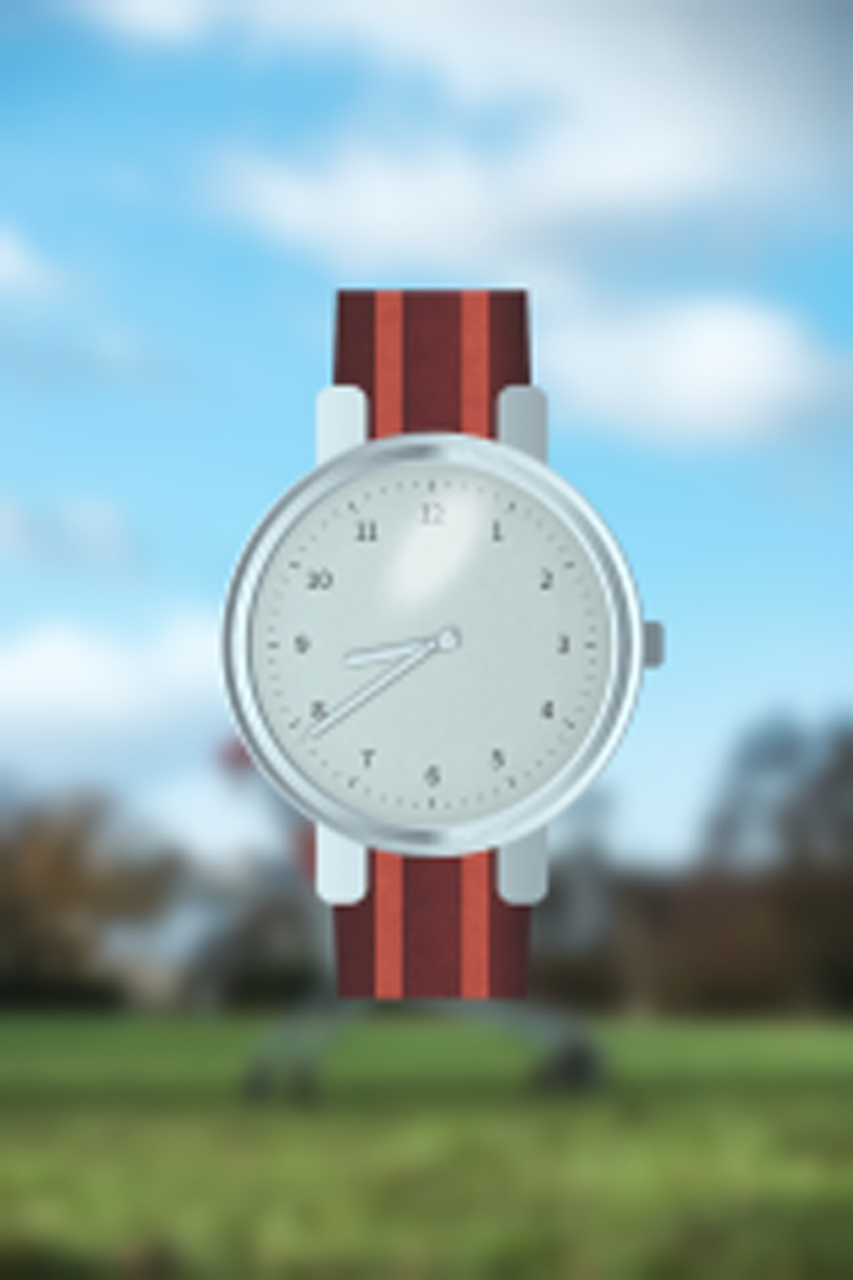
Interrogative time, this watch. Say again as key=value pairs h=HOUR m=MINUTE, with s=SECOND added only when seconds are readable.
h=8 m=39
